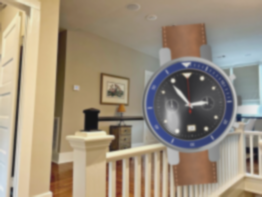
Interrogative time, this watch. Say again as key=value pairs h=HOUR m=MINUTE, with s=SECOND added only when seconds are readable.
h=2 m=54
